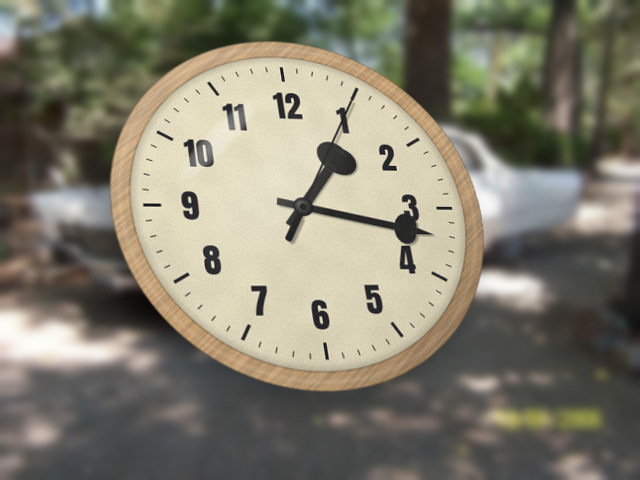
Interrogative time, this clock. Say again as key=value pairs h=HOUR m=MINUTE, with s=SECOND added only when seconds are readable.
h=1 m=17 s=5
